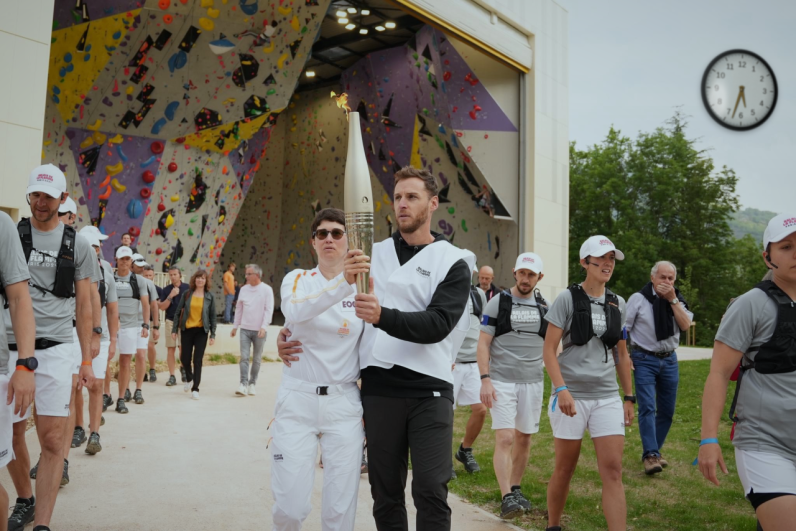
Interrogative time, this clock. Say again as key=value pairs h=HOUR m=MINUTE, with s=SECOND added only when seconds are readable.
h=5 m=33
